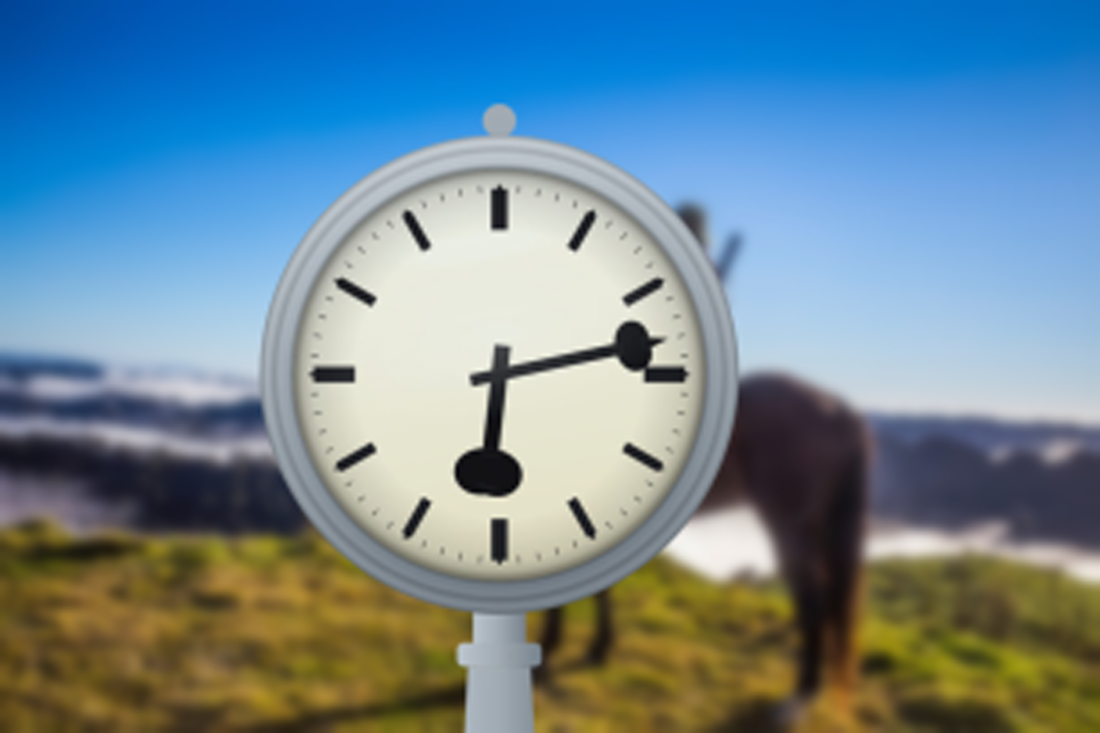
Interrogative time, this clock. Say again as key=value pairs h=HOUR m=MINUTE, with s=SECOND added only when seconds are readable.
h=6 m=13
